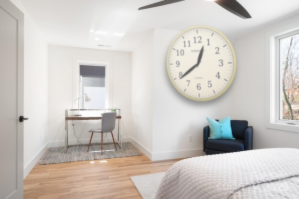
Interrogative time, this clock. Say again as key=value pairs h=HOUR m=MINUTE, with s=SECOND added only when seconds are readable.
h=12 m=39
